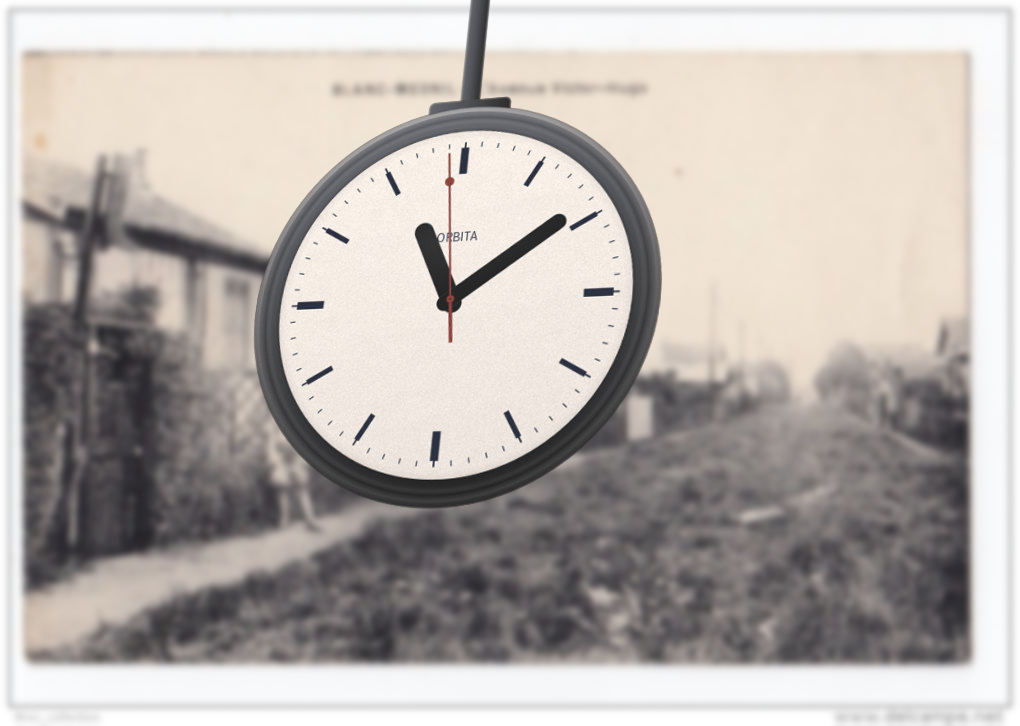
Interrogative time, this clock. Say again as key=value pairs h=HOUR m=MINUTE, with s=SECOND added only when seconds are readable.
h=11 m=8 s=59
